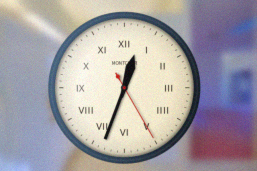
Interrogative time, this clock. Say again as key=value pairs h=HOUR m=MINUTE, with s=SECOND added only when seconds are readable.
h=12 m=33 s=25
